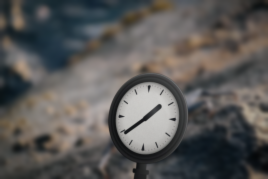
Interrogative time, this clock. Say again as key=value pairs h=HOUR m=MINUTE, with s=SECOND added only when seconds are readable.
h=1 m=39
